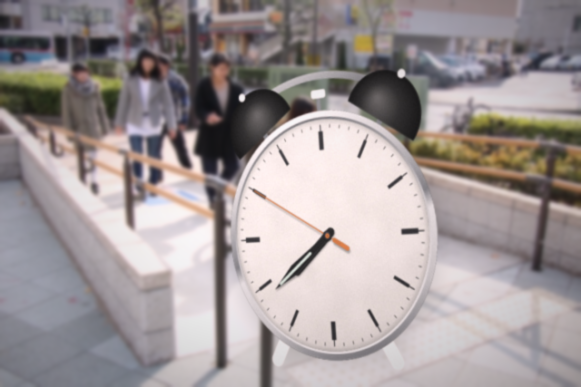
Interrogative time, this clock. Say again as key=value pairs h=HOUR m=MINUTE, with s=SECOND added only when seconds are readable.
h=7 m=38 s=50
